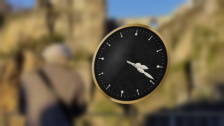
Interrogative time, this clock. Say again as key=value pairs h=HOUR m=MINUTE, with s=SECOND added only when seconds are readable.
h=3 m=19
